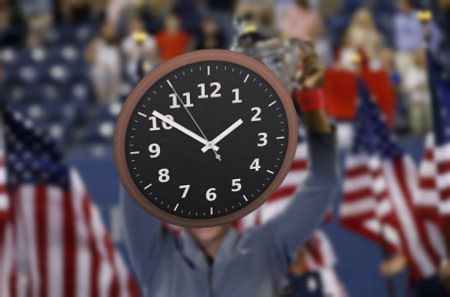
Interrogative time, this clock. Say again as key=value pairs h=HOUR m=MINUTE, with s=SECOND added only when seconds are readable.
h=1 m=50 s=55
